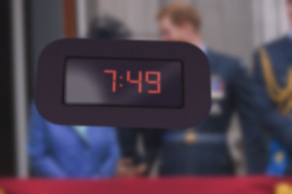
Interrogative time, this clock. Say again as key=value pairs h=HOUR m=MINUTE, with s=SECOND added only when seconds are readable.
h=7 m=49
